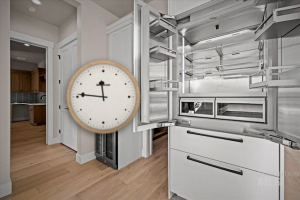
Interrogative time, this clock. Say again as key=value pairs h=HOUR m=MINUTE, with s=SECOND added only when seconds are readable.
h=11 m=46
